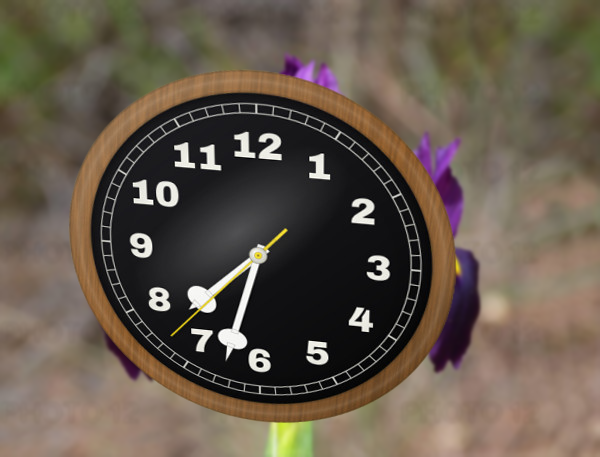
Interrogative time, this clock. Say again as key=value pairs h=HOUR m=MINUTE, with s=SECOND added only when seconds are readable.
h=7 m=32 s=37
